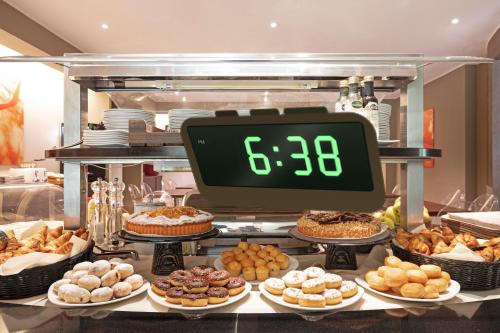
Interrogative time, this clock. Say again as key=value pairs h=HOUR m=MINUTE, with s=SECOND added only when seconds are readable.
h=6 m=38
